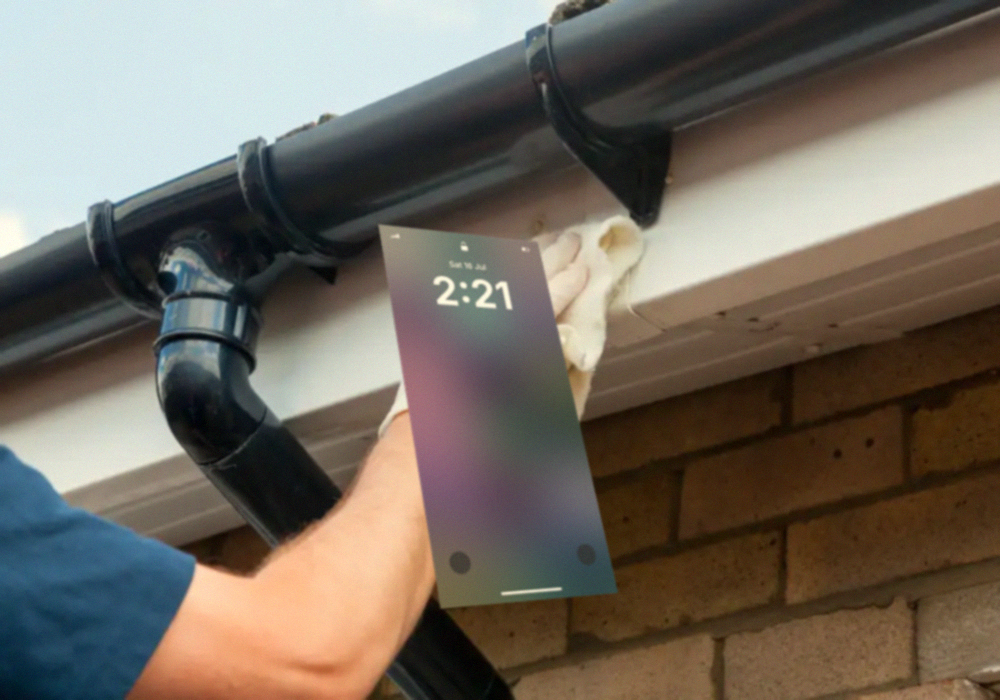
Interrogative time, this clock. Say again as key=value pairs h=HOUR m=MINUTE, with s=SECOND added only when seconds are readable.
h=2 m=21
